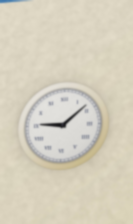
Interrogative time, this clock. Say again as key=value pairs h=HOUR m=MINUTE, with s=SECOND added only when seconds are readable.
h=9 m=8
